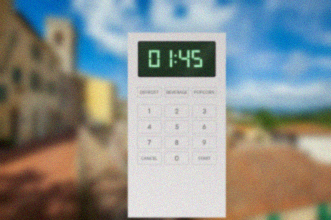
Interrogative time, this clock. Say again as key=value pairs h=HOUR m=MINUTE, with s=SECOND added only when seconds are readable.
h=1 m=45
